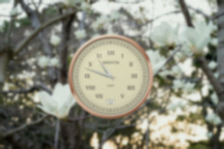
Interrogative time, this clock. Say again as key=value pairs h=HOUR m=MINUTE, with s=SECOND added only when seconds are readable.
h=10 m=48
